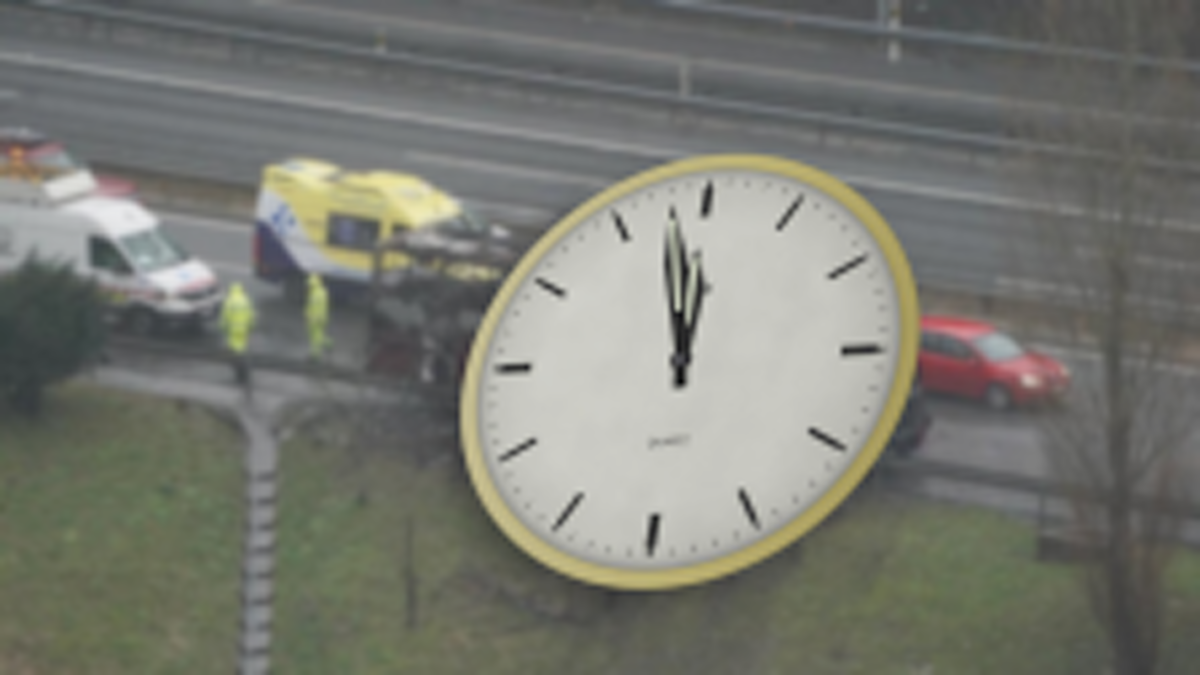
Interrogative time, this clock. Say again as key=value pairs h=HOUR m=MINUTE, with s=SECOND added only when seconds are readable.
h=11 m=58
